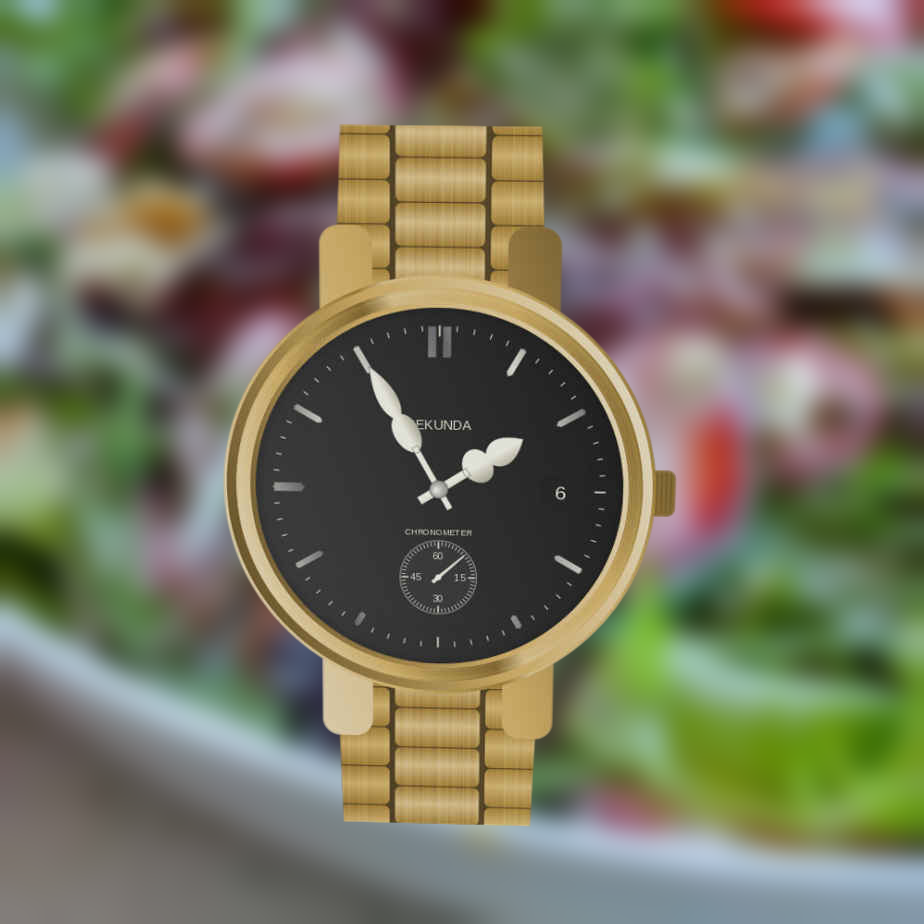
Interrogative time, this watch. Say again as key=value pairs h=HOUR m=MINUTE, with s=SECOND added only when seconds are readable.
h=1 m=55 s=8
